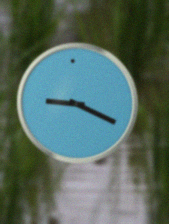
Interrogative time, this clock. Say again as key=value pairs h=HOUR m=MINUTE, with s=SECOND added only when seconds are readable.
h=9 m=20
